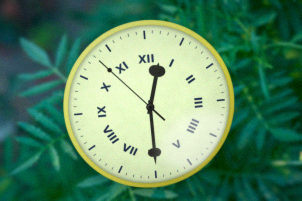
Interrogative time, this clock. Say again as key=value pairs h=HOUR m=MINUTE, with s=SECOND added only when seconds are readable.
h=12 m=29 s=53
